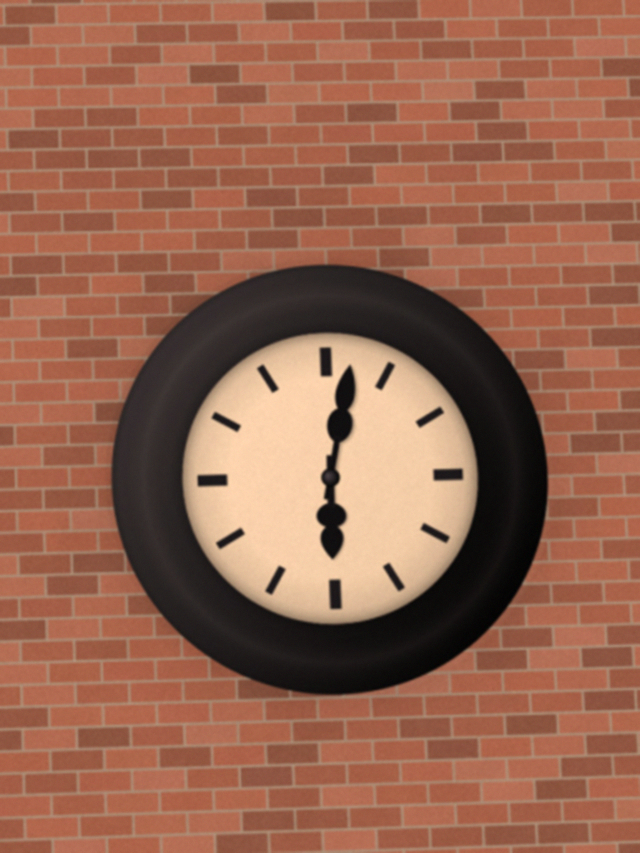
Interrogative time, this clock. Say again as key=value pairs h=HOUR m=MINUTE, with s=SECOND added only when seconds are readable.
h=6 m=2
